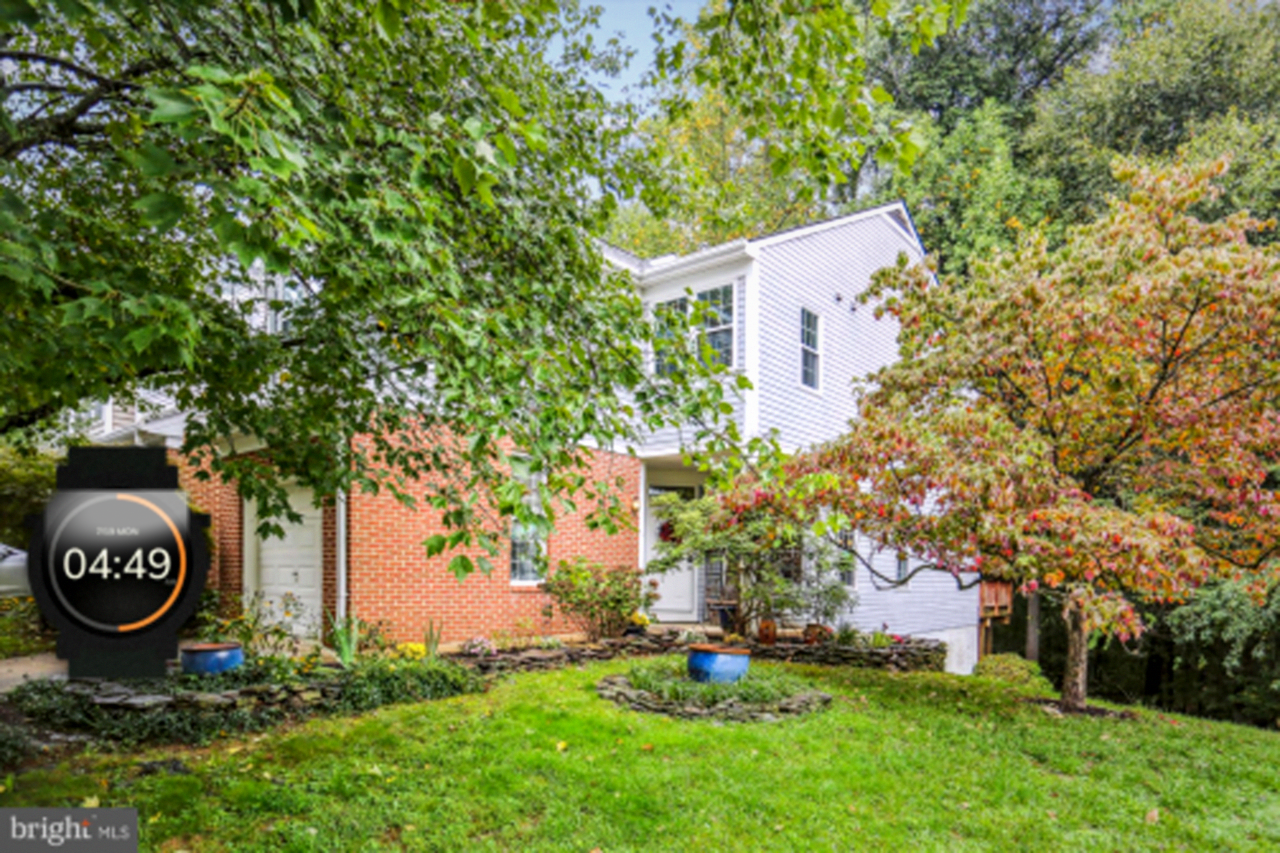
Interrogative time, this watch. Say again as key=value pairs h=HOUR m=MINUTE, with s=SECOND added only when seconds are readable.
h=4 m=49
